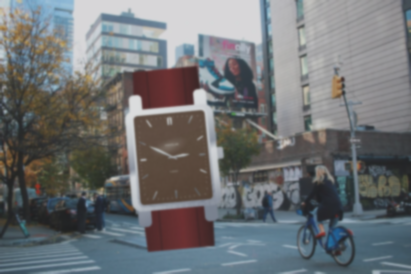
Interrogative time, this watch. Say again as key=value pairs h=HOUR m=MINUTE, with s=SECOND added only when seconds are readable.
h=2 m=50
